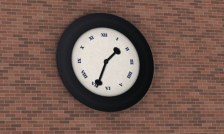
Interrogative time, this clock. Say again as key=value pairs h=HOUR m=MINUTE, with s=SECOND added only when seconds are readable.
h=1 m=34
